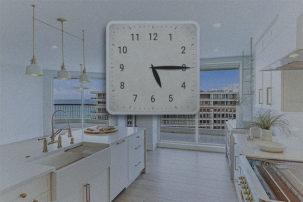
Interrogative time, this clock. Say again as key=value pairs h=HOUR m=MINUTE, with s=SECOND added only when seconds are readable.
h=5 m=15
